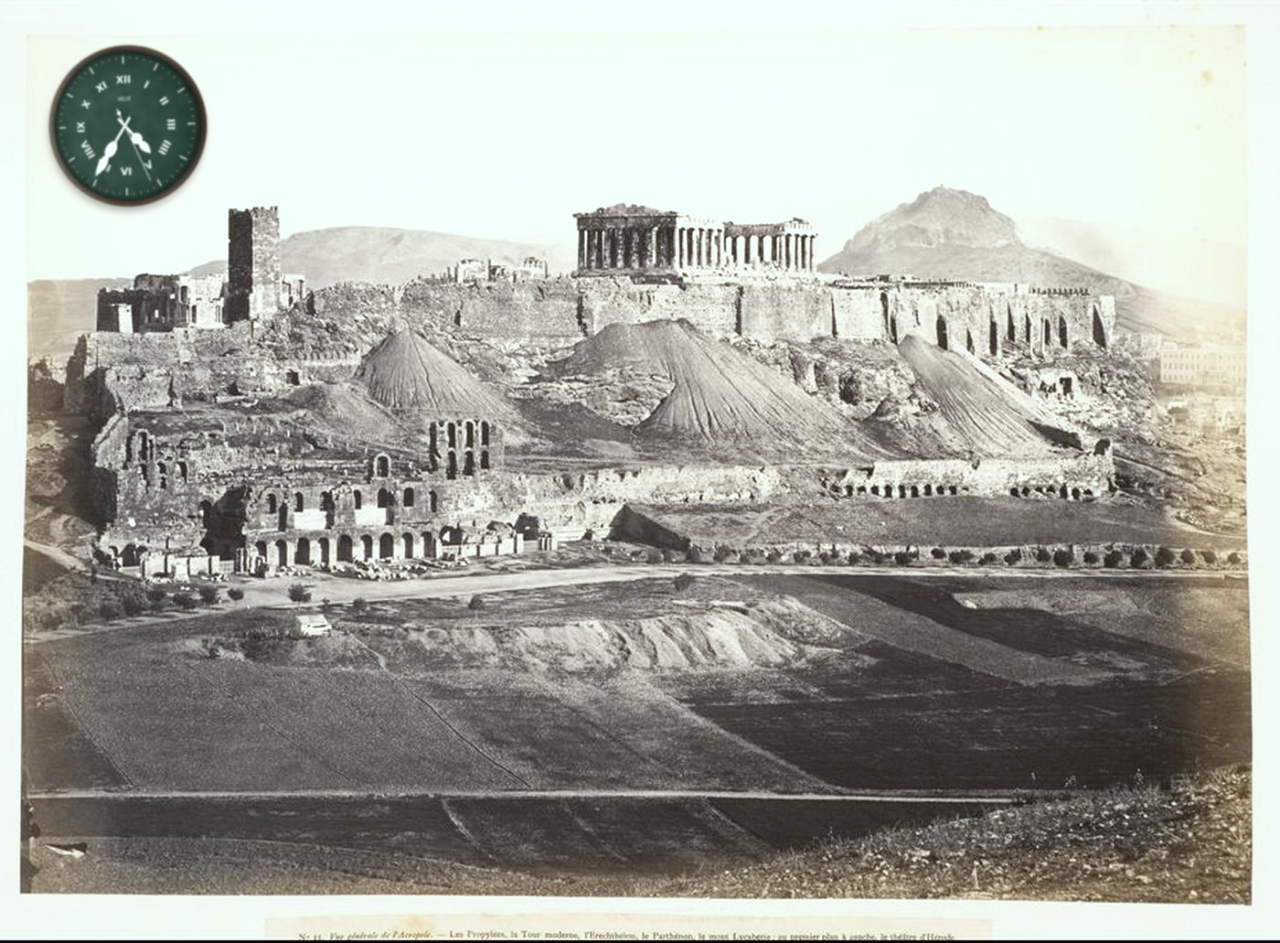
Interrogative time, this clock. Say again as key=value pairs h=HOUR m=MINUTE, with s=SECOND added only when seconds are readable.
h=4 m=35 s=26
